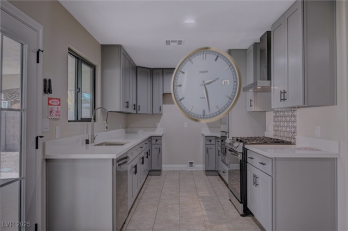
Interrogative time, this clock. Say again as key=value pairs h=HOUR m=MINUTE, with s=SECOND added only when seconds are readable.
h=2 m=28
